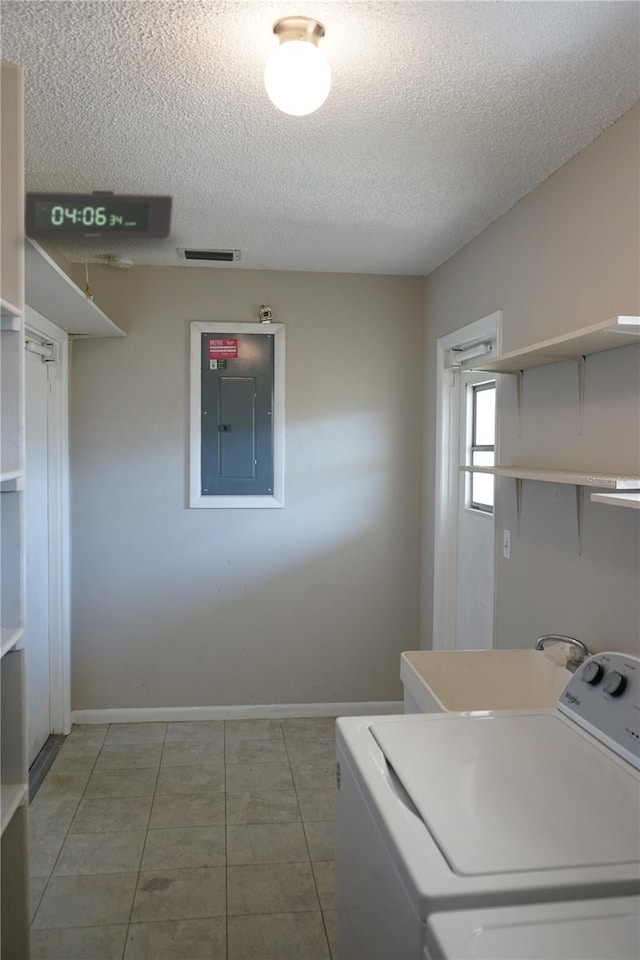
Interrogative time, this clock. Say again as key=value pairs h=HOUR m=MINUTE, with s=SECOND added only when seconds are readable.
h=4 m=6
